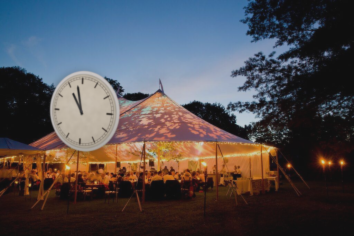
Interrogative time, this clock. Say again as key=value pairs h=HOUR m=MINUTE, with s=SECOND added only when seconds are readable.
h=10 m=58
